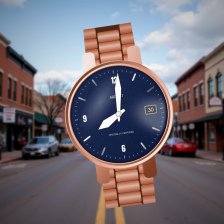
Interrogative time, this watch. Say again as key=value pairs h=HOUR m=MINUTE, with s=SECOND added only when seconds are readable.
h=8 m=1
